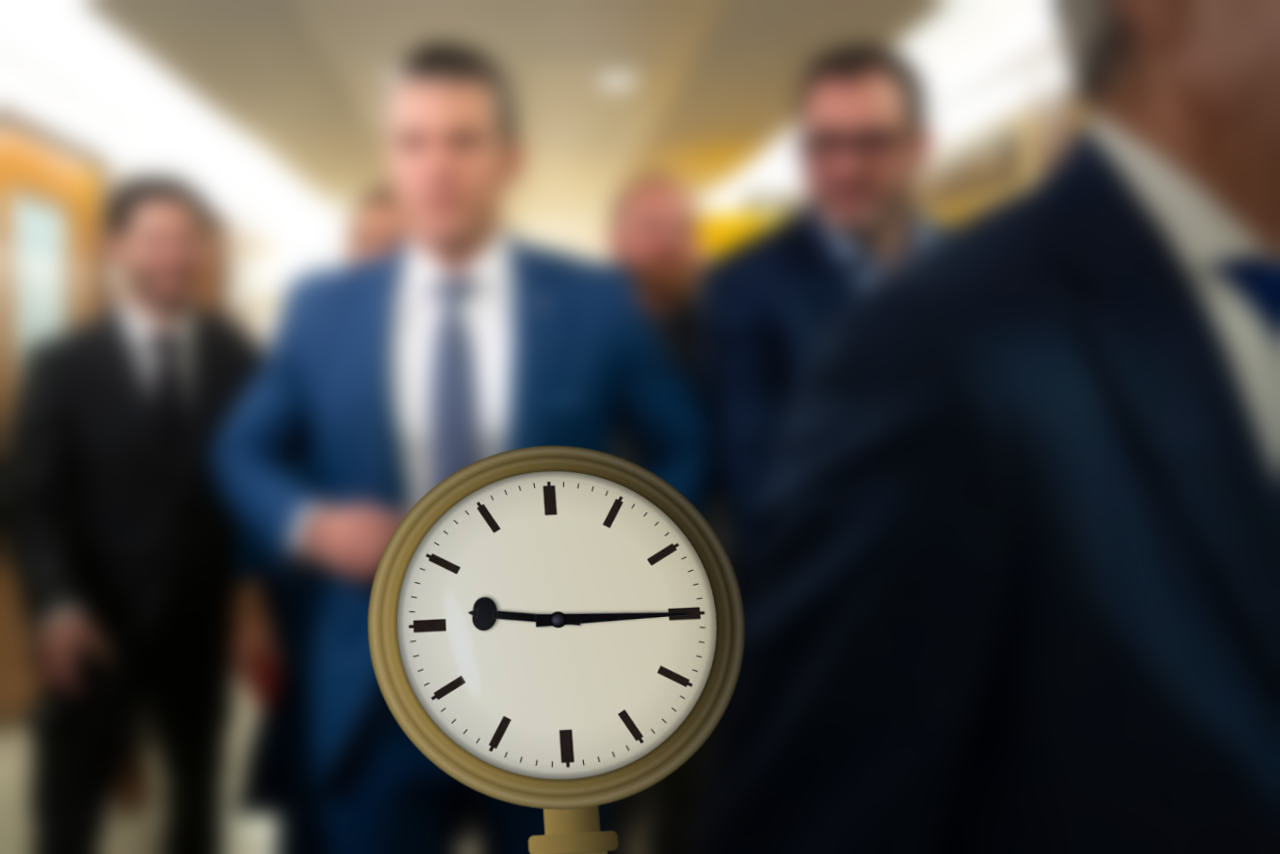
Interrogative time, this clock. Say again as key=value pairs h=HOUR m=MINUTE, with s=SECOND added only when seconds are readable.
h=9 m=15
